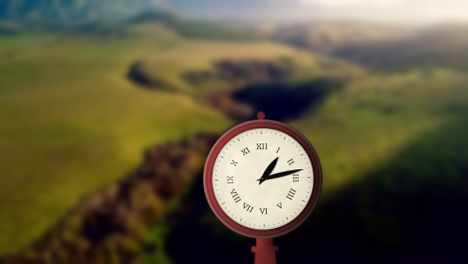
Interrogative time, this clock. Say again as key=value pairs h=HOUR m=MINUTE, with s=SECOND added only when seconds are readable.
h=1 m=13
